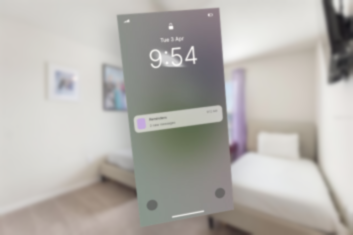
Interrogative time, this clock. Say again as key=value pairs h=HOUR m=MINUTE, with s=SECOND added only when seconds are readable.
h=9 m=54
